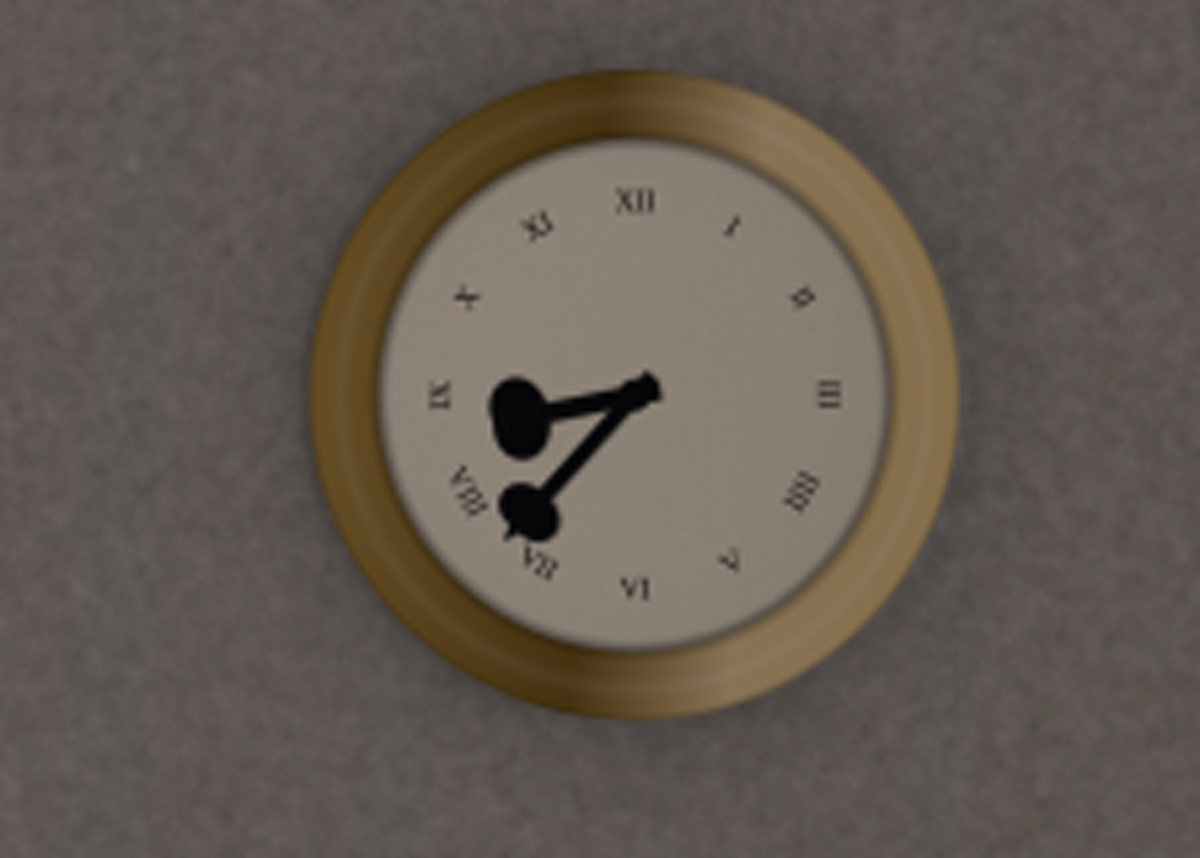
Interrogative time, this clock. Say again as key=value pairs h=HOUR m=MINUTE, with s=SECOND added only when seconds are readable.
h=8 m=37
